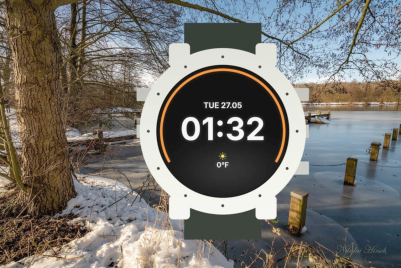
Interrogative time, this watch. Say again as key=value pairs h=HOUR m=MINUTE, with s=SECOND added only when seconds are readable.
h=1 m=32
